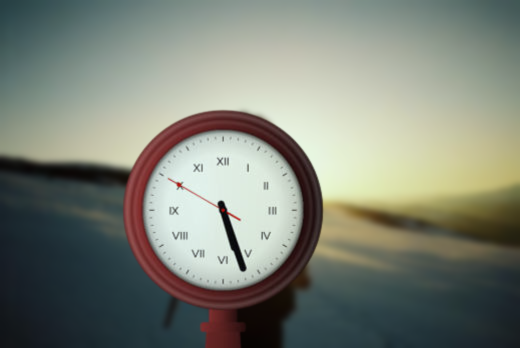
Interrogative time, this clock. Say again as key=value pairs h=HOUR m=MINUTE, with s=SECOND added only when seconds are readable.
h=5 m=26 s=50
